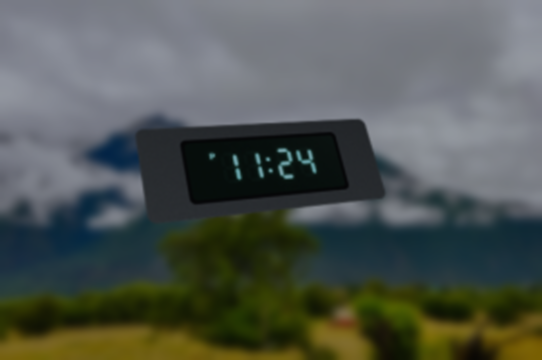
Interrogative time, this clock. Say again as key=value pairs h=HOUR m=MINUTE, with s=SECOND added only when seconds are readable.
h=11 m=24
